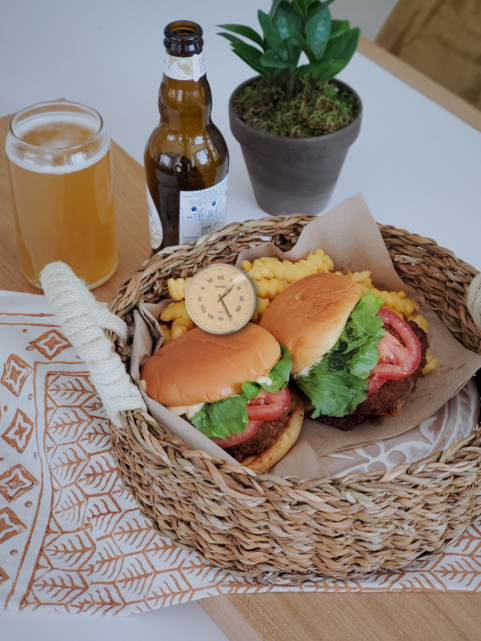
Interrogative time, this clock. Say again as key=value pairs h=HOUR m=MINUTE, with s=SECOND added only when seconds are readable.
h=1 m=26
